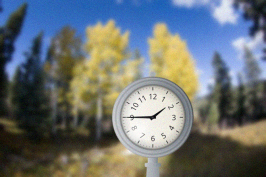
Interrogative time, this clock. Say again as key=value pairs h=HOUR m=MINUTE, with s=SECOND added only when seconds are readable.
h=1 m=45
